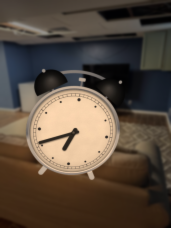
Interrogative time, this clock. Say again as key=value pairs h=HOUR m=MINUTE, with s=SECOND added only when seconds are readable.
h=6 m=41
